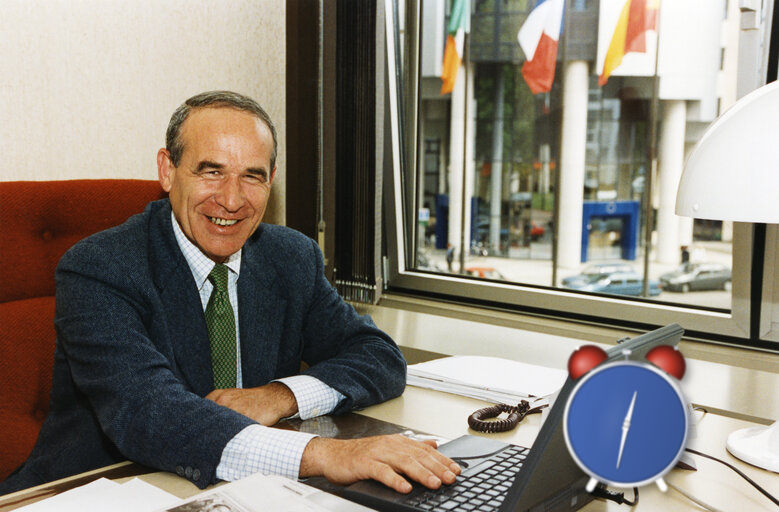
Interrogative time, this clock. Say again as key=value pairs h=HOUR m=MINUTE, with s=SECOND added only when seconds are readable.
h=12 m=32
